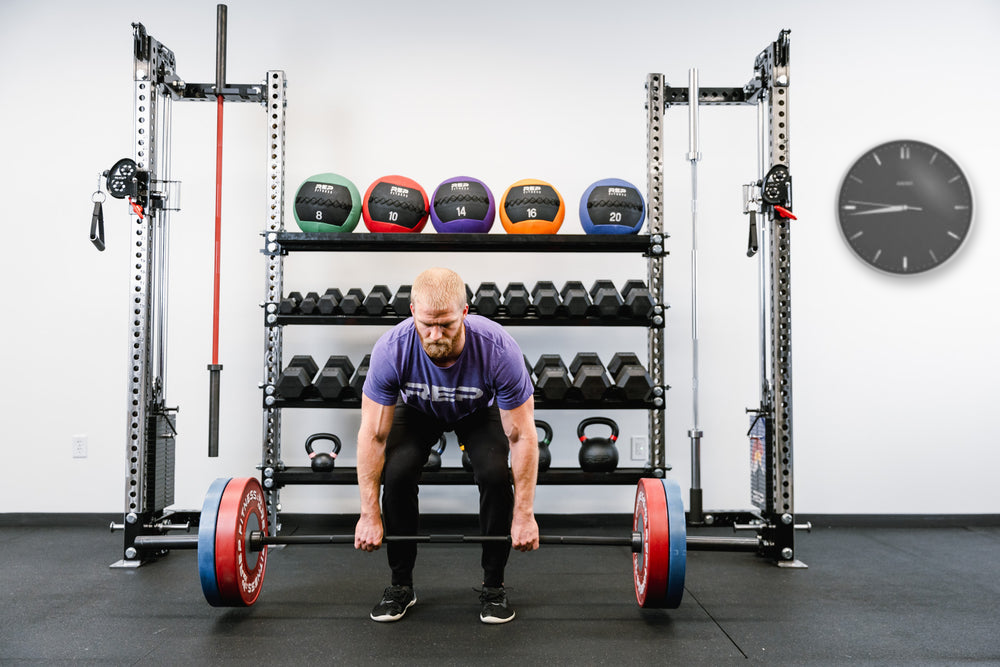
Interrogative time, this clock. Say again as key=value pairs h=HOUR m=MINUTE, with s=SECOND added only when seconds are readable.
h=8 m=43 s=46
